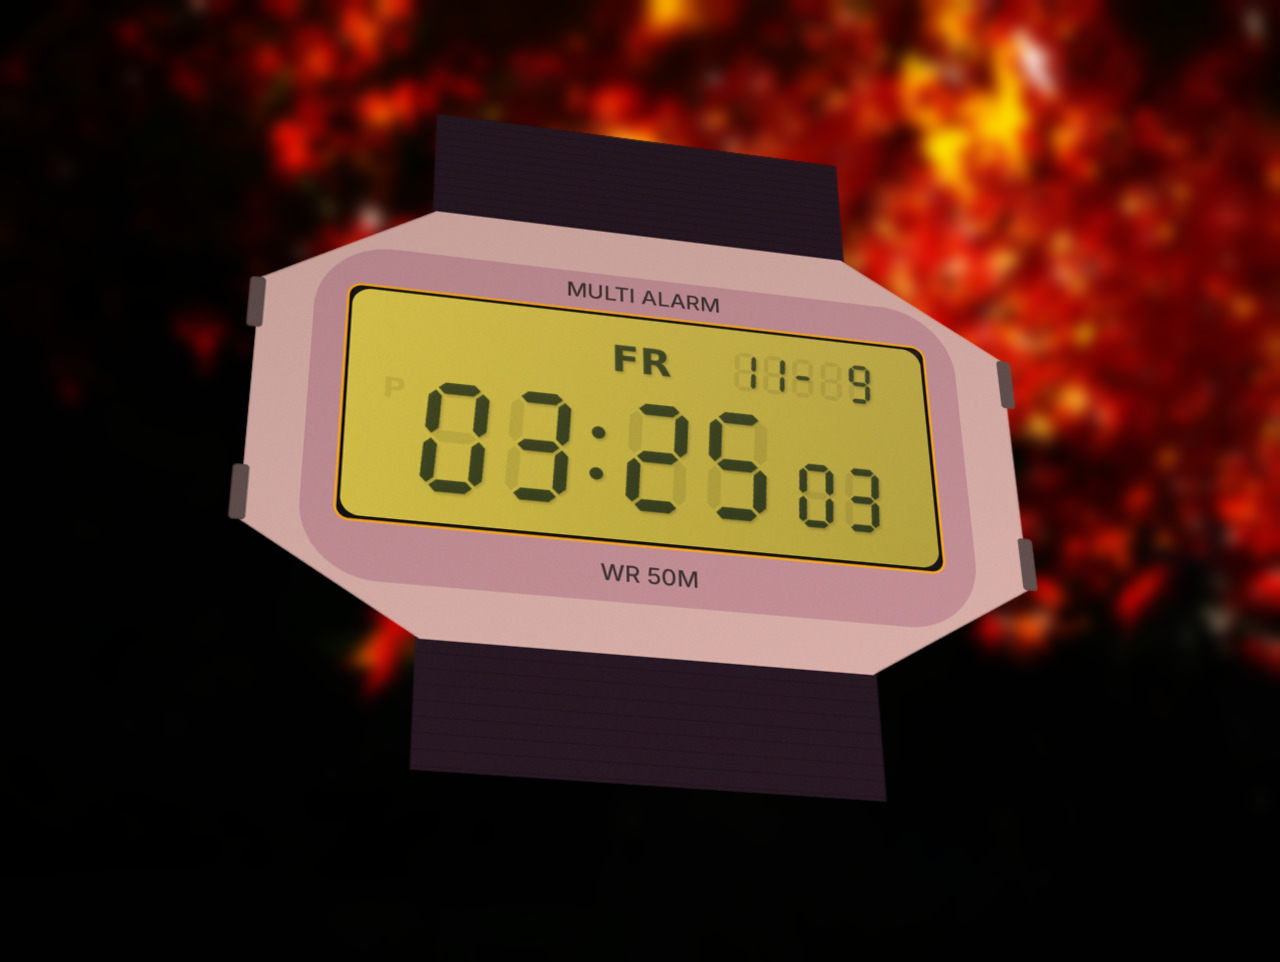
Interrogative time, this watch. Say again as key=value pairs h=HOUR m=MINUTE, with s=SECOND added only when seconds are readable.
h=3 m=25 s=3
